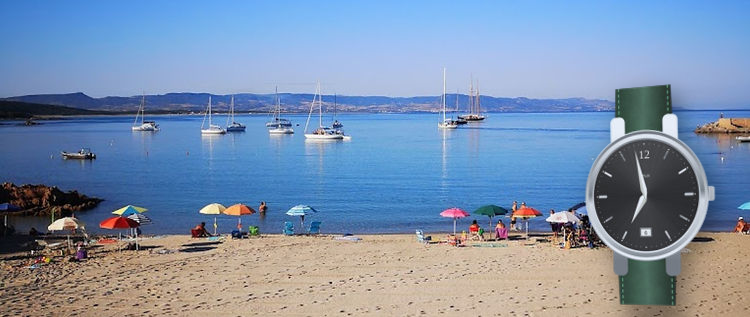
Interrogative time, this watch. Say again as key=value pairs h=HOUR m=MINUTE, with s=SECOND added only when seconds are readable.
h=6 m=58
